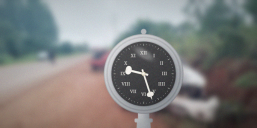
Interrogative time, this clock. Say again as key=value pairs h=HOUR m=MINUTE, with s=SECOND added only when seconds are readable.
h=9 m=27
